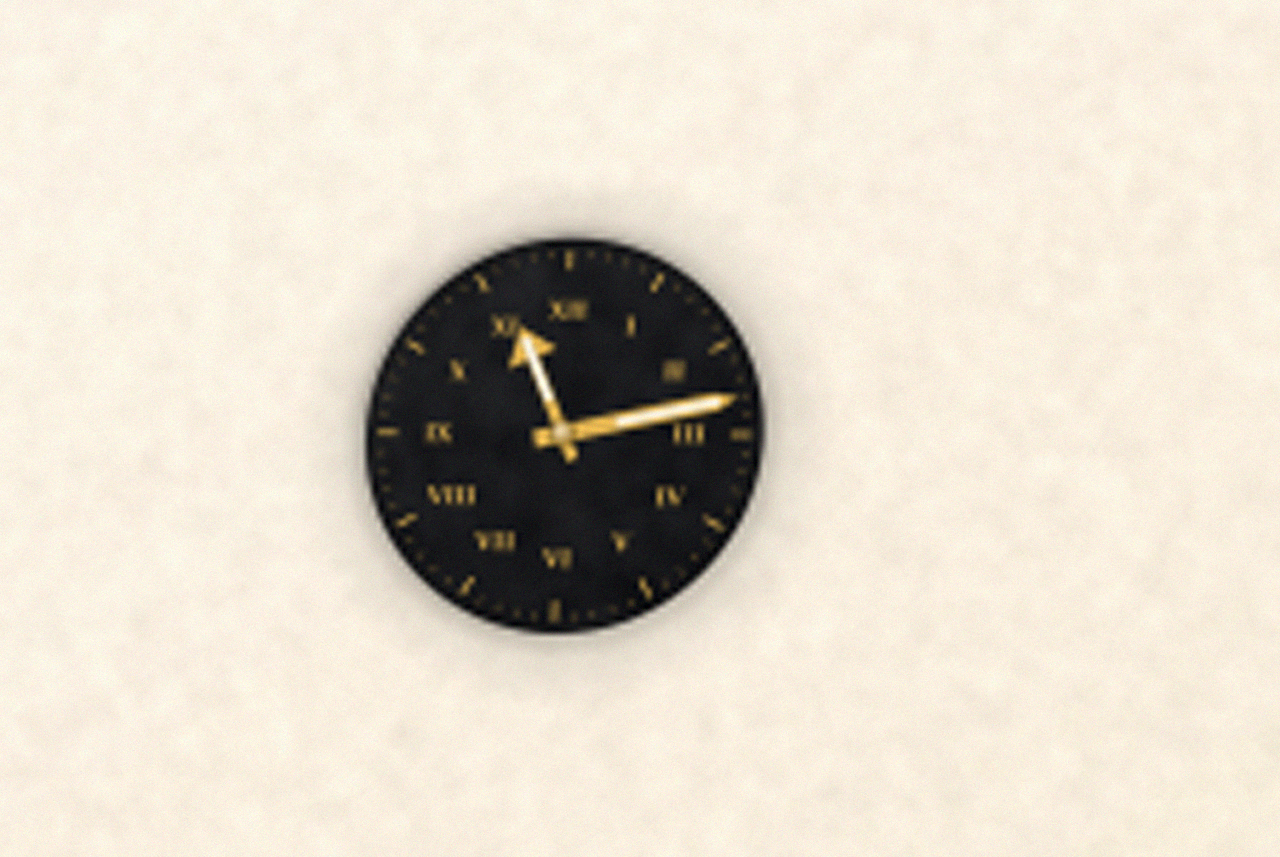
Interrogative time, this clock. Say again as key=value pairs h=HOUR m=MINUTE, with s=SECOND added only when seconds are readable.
h=11 m=13
